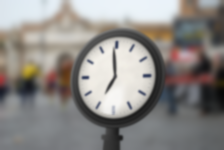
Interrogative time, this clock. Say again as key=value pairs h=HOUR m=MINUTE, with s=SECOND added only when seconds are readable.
h=6 m=59
